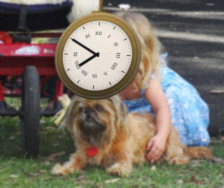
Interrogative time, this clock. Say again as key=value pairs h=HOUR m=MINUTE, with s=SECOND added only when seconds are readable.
h=7 m=50
